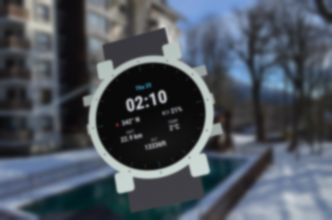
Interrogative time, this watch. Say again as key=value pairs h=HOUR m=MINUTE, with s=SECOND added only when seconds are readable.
h=2 m=10
